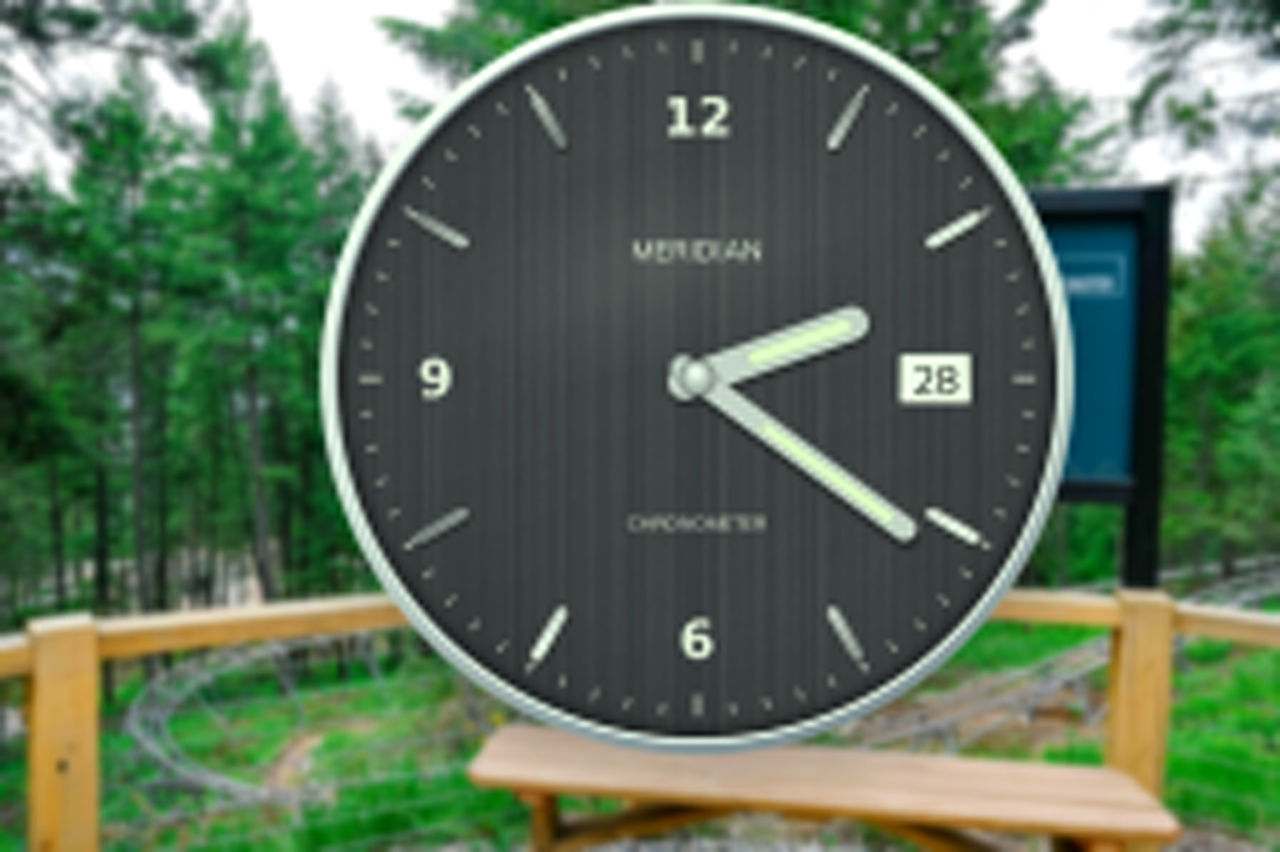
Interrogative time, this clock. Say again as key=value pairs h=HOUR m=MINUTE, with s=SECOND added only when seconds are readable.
h=2 m=21
